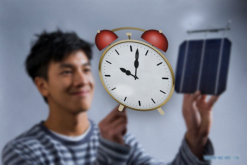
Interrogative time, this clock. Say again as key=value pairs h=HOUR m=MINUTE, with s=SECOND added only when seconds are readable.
h=10 m=2
